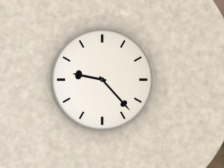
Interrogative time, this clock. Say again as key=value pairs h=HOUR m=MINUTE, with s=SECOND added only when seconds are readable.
h=9 m=23
